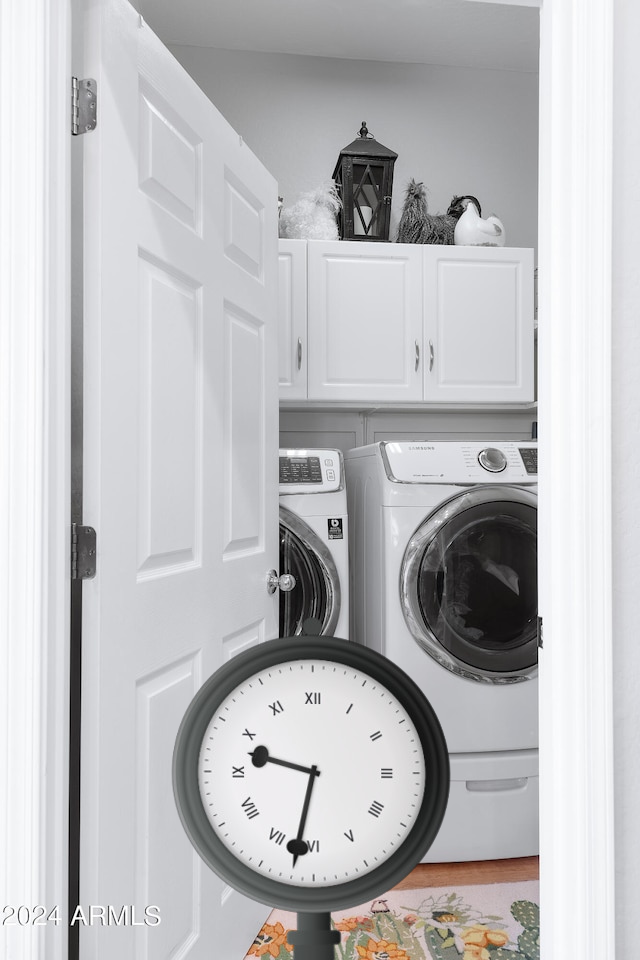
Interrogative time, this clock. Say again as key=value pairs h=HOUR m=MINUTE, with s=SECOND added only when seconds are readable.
h=9 m=32
